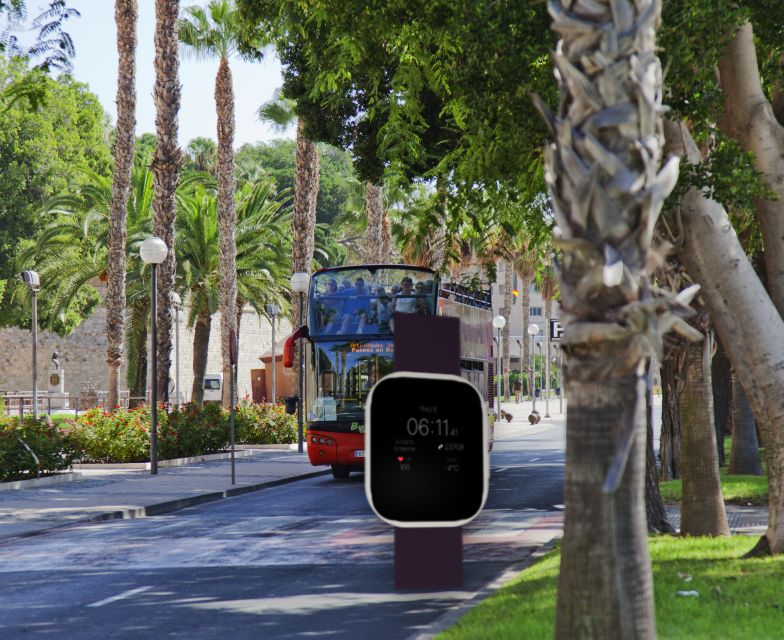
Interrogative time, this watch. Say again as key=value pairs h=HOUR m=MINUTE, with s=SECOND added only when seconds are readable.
h=6 m=11
